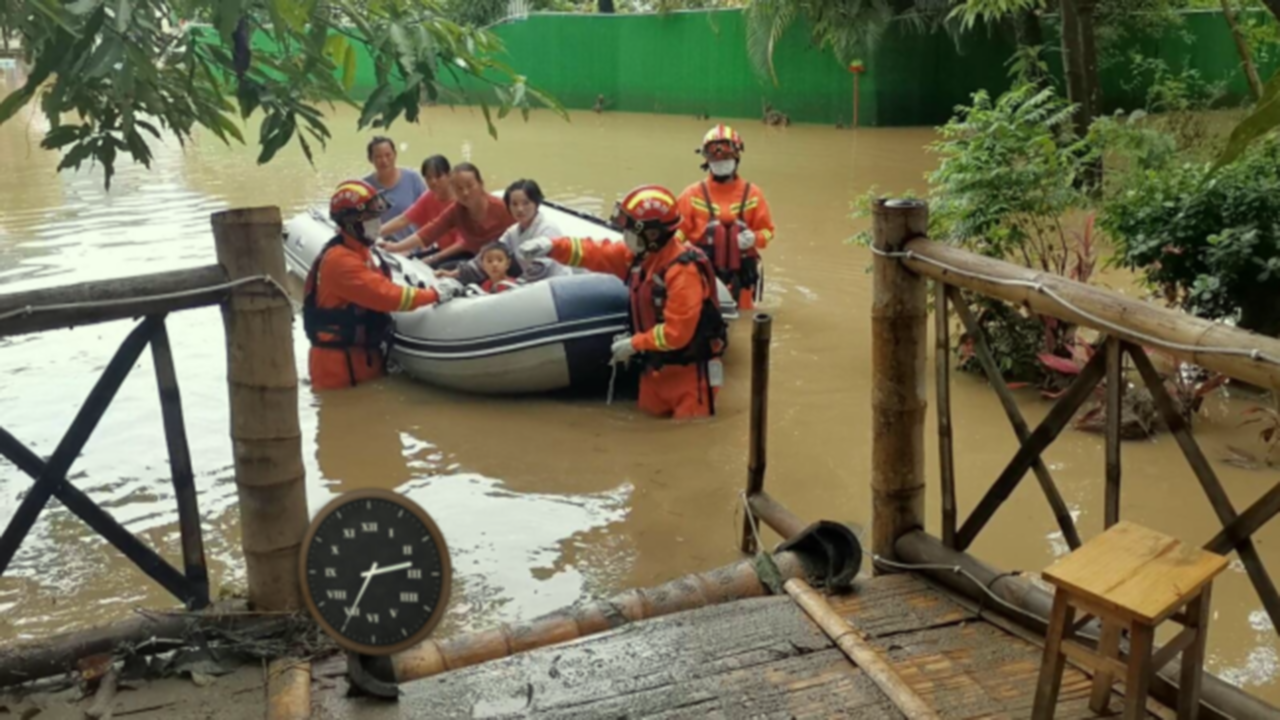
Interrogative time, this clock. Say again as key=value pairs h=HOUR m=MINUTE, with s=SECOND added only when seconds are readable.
h=2 m=35
